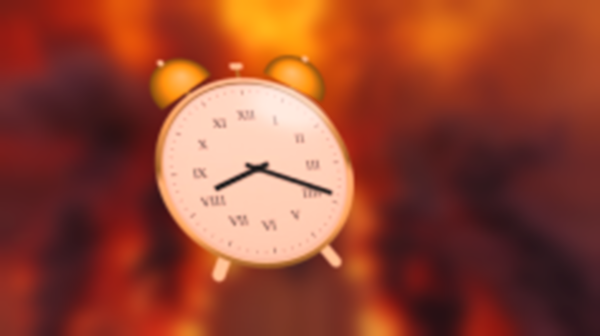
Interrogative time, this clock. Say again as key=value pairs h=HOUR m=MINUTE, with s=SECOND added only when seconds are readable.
h=8 m=19
